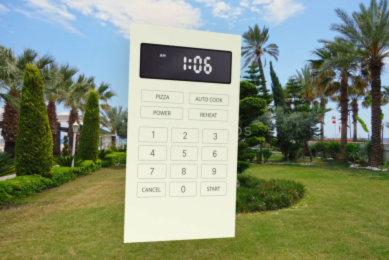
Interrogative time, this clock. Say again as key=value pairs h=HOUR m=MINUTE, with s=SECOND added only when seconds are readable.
h=1 m=6
